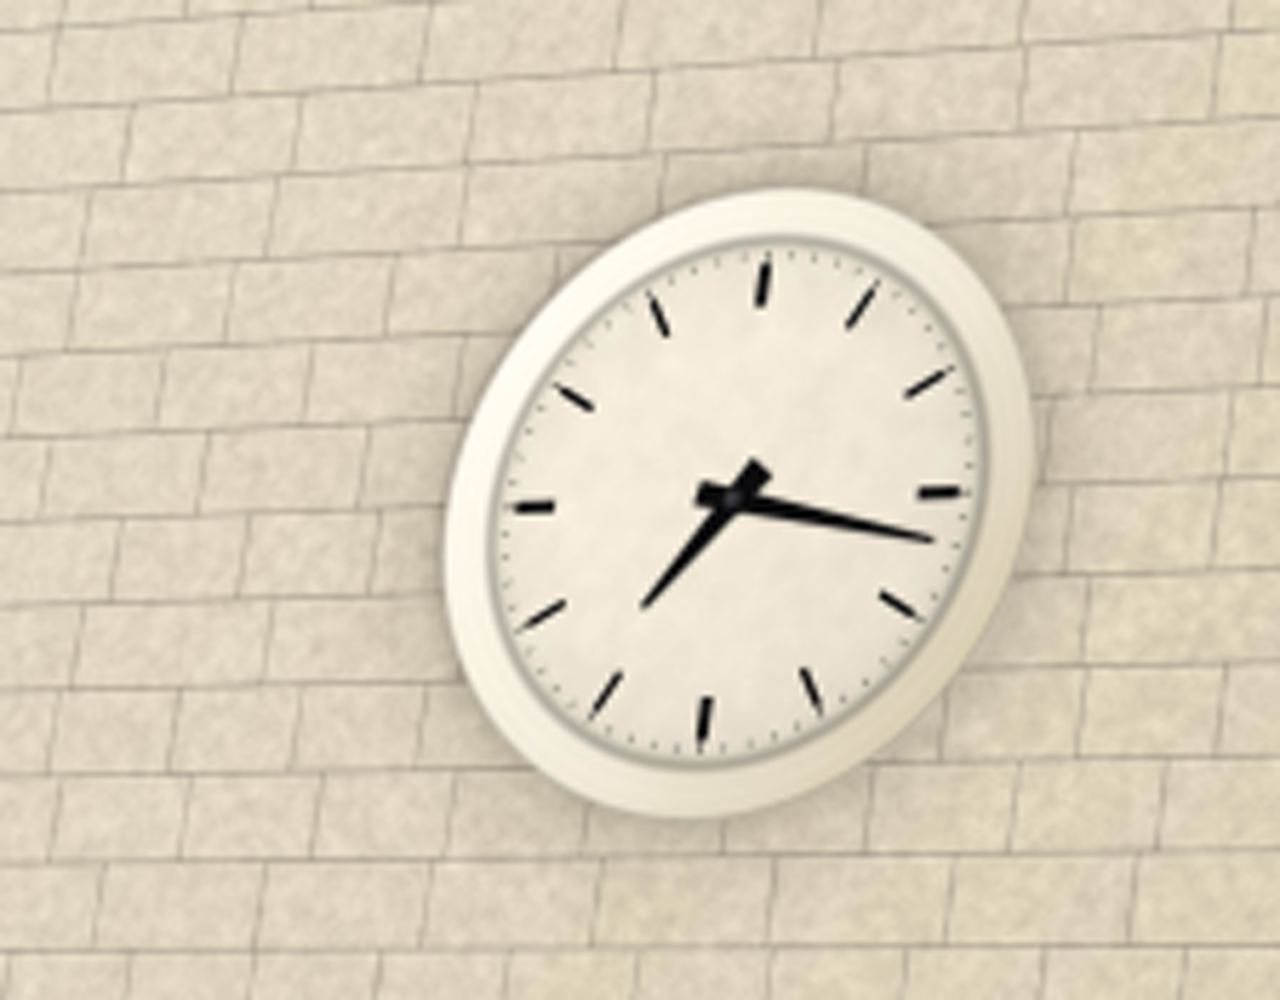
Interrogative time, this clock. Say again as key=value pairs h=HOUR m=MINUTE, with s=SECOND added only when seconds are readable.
h=7 m=17
